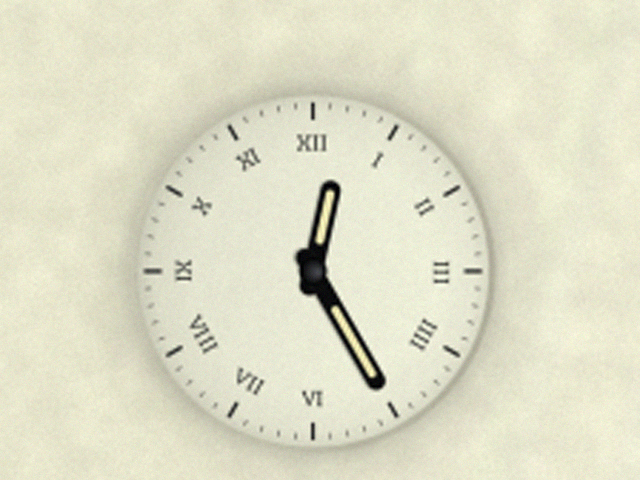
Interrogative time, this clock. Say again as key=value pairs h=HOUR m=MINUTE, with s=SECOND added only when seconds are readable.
h=12 m=25
